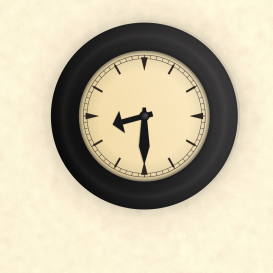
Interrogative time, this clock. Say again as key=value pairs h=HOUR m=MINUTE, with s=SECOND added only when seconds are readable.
h=8 m=30
